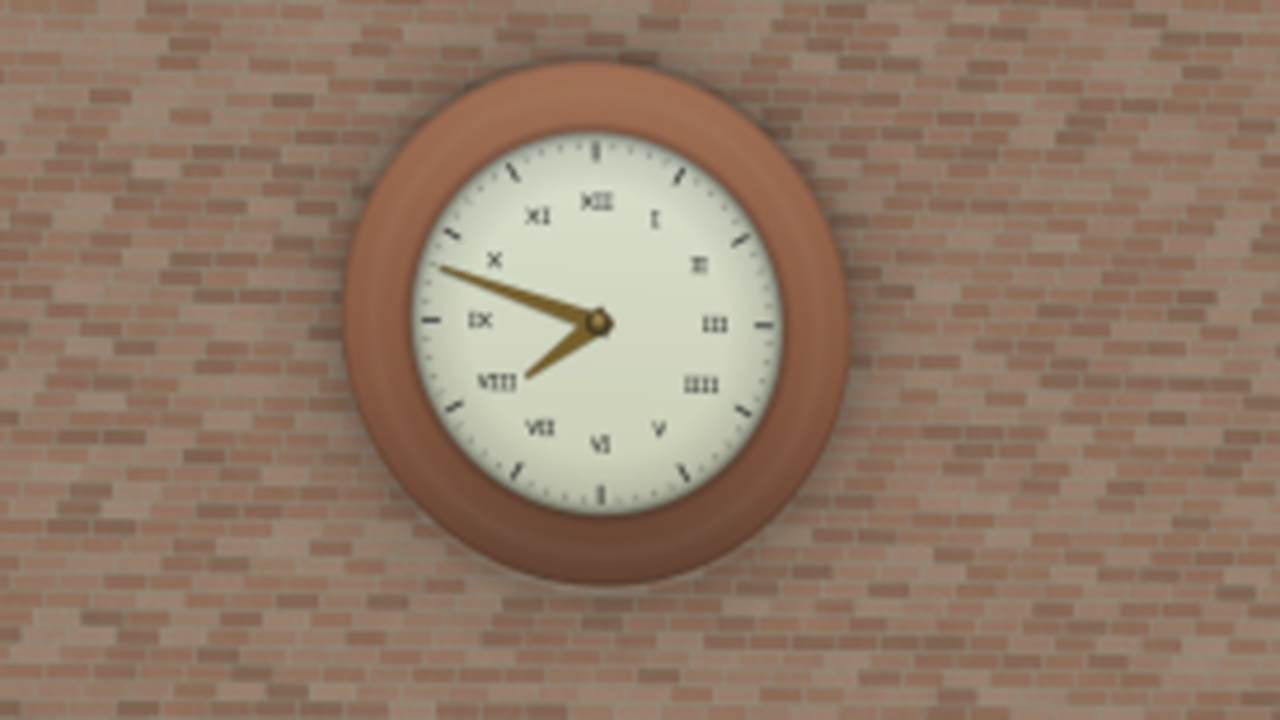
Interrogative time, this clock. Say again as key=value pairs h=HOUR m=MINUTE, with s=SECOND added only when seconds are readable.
h=7 m=48
